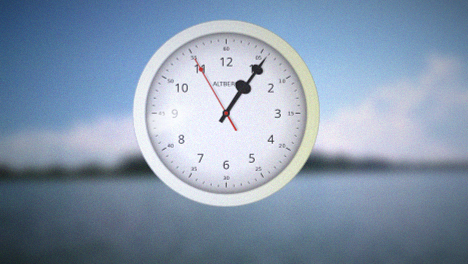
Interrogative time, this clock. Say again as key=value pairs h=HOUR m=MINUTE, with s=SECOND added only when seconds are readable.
h=1 m=5 s=55
